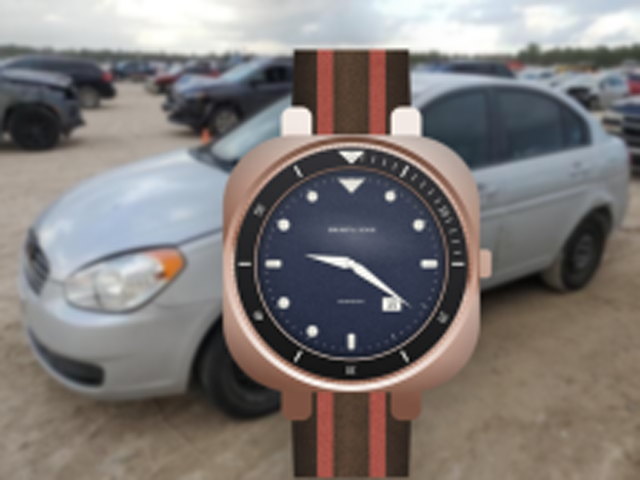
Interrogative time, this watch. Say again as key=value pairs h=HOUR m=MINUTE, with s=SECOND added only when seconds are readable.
h=9 m=21
